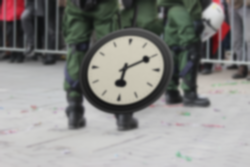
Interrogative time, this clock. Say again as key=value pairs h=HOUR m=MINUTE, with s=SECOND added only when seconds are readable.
h=6 m=10
